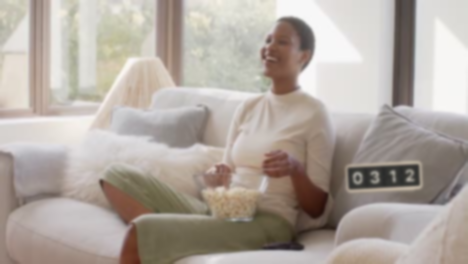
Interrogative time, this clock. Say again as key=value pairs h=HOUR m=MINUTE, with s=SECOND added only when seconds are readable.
h=3 m=12
